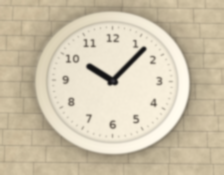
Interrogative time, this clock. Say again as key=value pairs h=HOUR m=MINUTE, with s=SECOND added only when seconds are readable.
h=10 m=7
